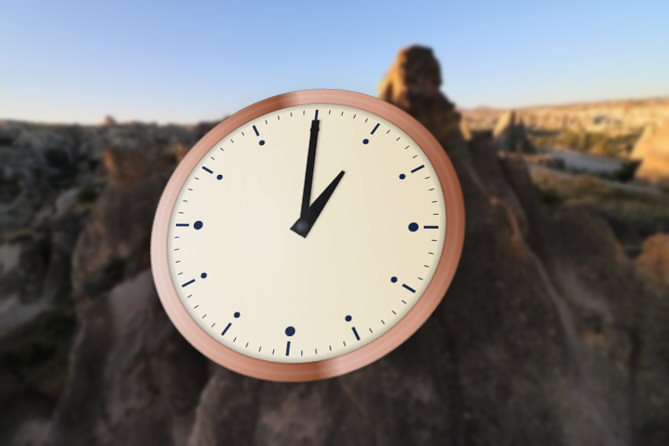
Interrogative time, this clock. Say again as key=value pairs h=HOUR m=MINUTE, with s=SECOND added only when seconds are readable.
h=1 m=0
